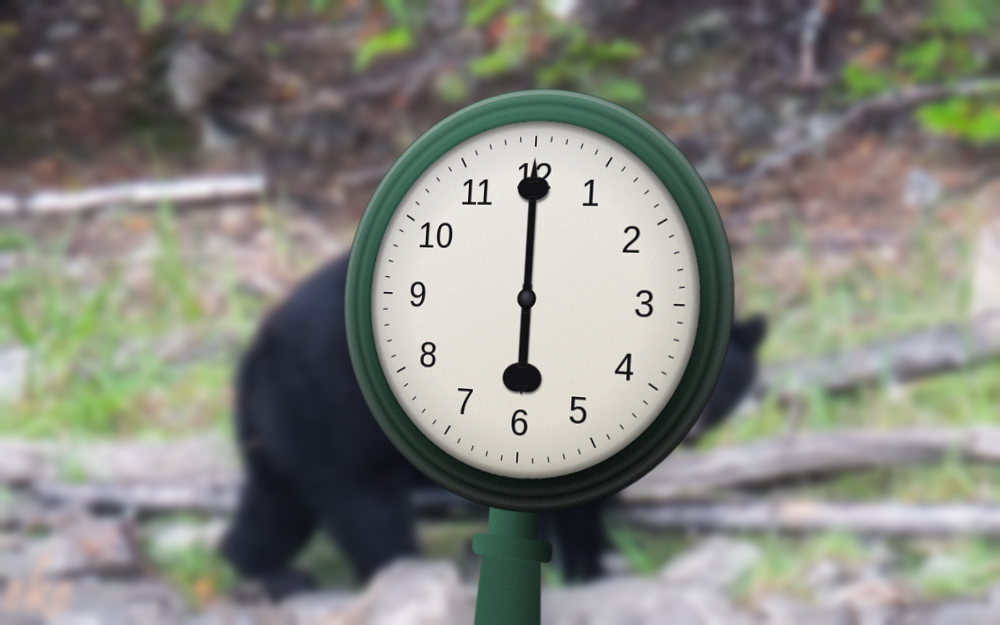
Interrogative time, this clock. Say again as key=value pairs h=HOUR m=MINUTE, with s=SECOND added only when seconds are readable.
h=6 m=0
